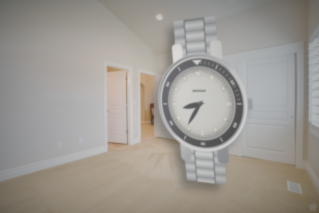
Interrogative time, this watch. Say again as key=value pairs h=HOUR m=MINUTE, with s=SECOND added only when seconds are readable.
h=8 m=36
